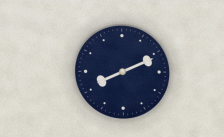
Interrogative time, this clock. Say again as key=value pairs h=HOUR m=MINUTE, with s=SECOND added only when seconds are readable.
h=8 m=11
